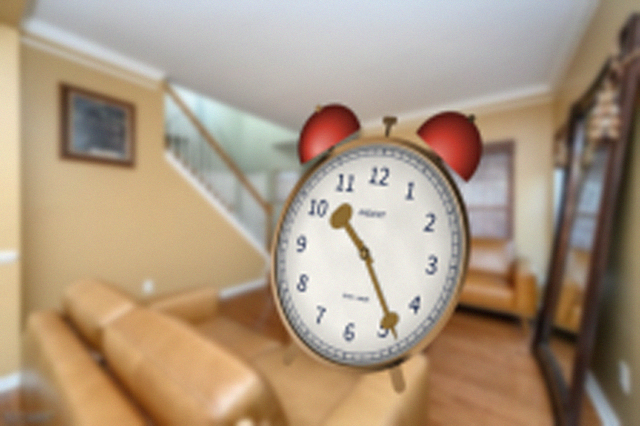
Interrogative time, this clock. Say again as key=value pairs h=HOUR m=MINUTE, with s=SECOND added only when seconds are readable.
h=10 m=24
